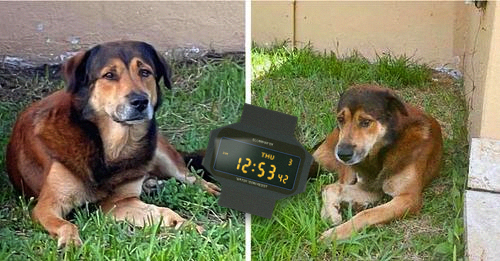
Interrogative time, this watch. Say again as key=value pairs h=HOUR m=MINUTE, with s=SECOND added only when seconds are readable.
h=12 m=53 s=42
